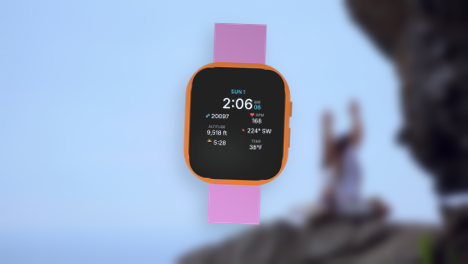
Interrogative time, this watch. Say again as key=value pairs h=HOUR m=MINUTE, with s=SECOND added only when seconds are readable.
h=2 m=6
